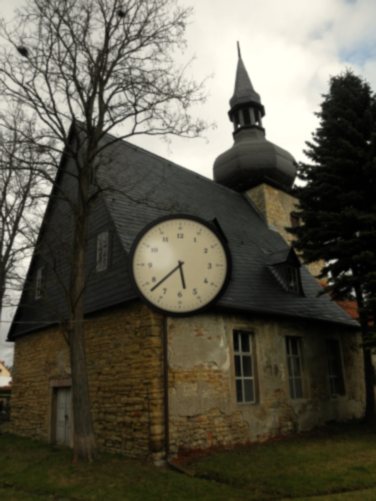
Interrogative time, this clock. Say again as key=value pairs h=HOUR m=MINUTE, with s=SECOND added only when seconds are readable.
h=5 m=38
